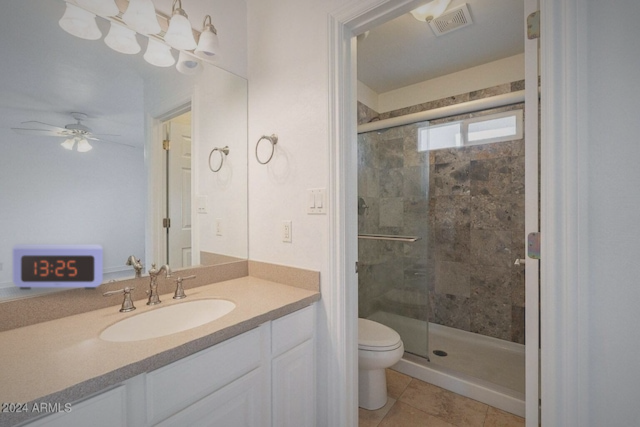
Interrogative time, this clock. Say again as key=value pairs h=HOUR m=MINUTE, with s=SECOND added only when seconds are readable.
h=13 m=25
